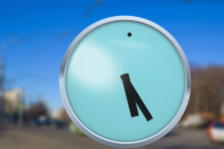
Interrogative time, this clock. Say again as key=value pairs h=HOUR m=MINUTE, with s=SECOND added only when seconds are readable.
h=5 m=24
